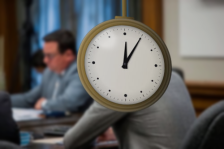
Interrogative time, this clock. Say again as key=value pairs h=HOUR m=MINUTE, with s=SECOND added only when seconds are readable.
h=12 m=5
